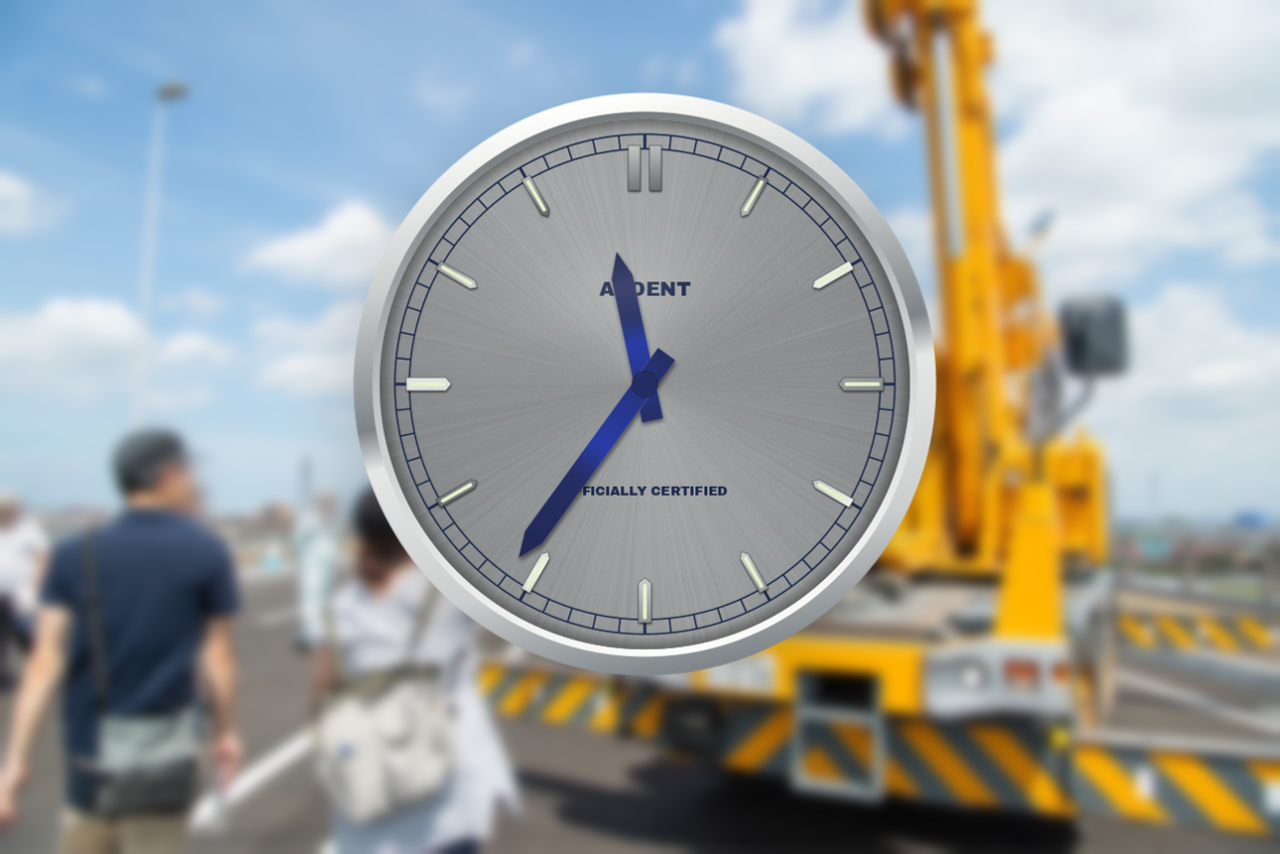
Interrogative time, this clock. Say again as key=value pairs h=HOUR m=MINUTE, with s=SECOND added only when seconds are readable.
h=11 m=36
